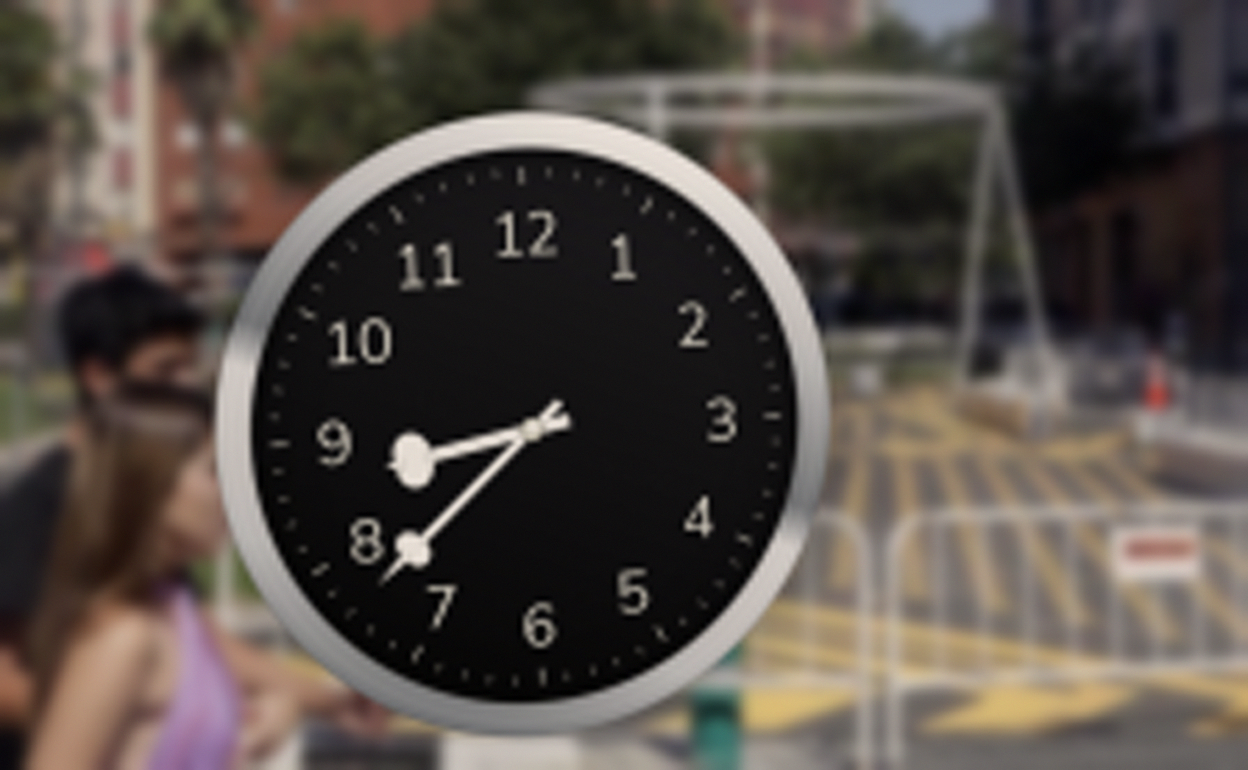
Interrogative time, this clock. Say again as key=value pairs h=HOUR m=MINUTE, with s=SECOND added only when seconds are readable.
h=8 m=38
